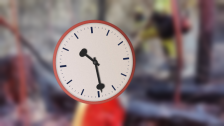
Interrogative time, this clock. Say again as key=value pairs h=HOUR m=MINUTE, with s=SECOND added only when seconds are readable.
h=10 m=29
